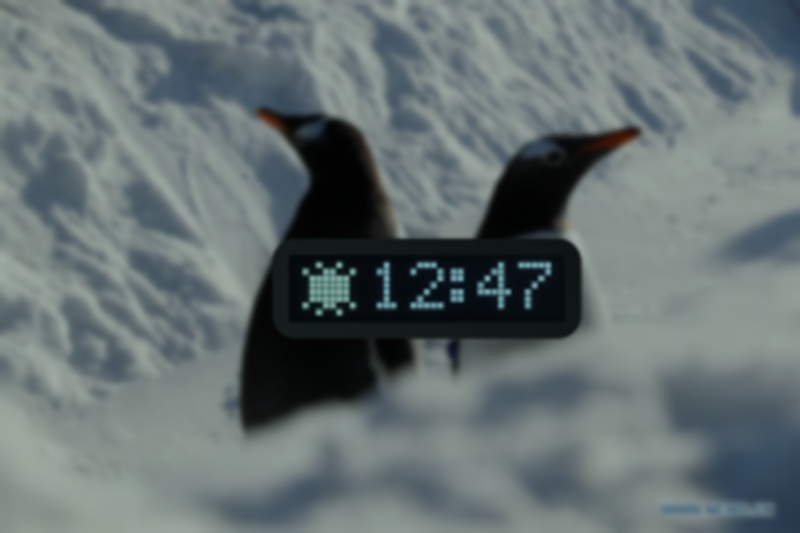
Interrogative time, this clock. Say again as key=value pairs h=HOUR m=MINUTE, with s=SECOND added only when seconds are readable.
h=12 m=47
